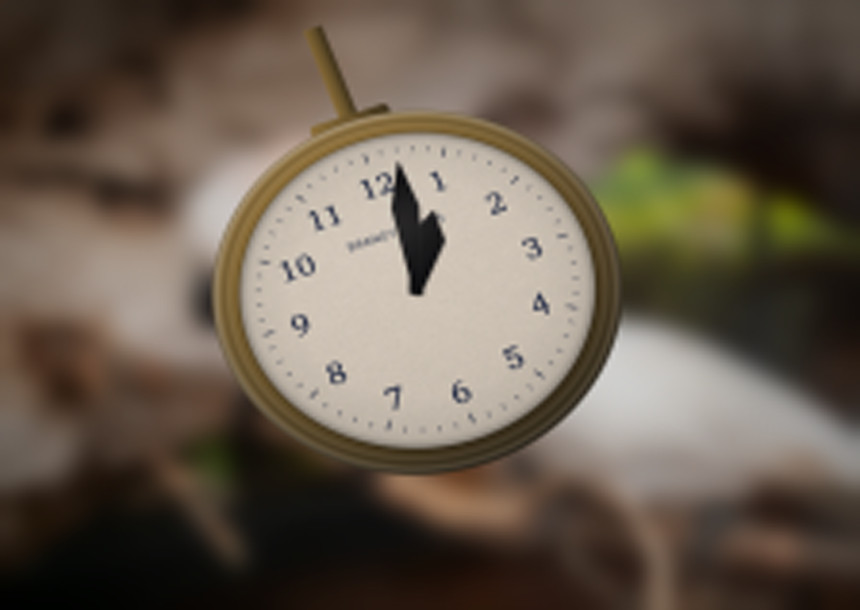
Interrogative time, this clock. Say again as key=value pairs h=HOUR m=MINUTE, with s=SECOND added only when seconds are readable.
h=1 m=2
